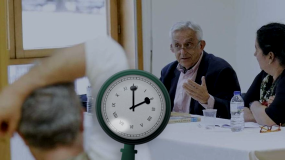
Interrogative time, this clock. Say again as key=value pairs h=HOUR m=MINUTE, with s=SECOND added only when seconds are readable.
h=1 m=59
